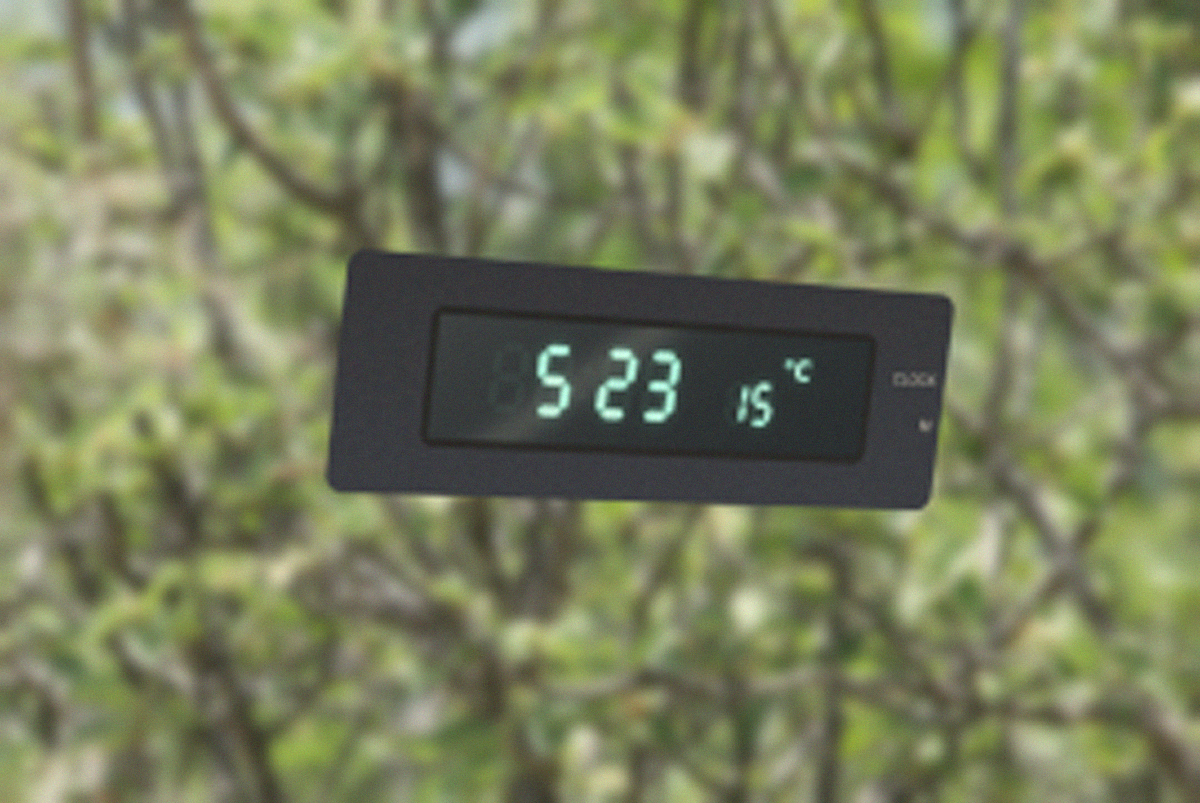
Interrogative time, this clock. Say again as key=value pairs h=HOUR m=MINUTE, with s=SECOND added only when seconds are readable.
h=5 m=23
